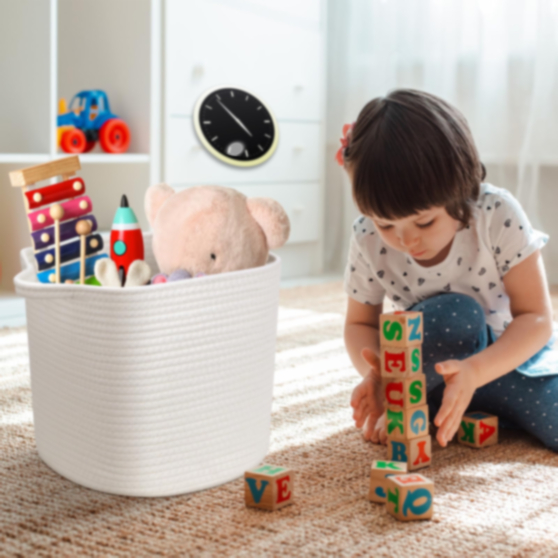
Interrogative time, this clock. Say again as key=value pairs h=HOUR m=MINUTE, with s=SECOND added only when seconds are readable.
h=4 m=54
